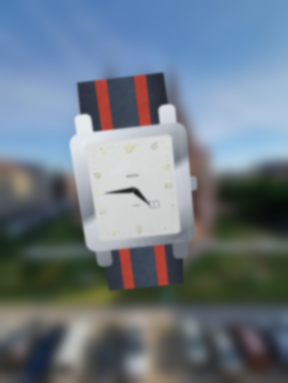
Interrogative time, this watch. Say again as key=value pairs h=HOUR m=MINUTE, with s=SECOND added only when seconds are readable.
h=4 m=45
